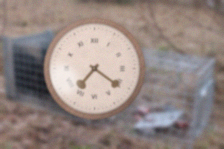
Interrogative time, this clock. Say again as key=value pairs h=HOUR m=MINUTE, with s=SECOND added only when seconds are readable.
h=7 m=21
